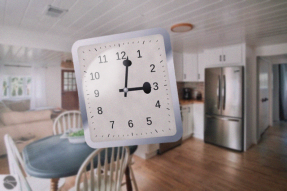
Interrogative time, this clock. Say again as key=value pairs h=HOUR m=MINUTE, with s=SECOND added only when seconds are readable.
h=3 m=2
